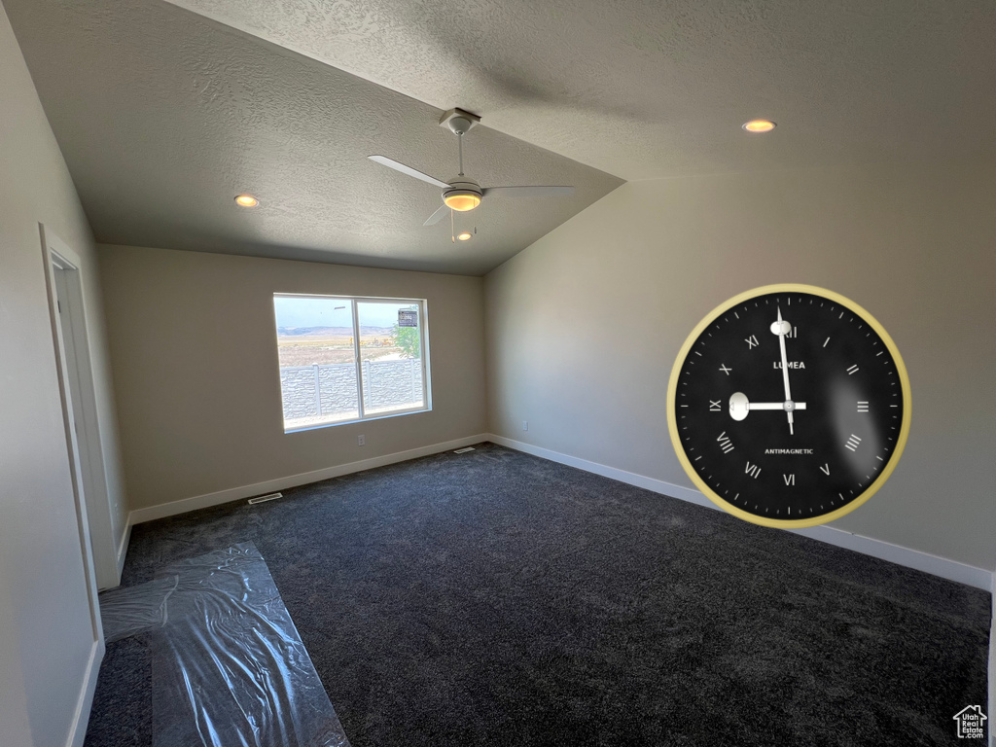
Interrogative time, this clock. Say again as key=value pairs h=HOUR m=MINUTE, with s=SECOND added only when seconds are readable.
h=8 m=58 s=59
